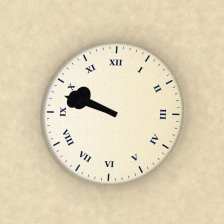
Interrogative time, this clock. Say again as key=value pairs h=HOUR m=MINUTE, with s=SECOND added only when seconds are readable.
h=9 m=48
